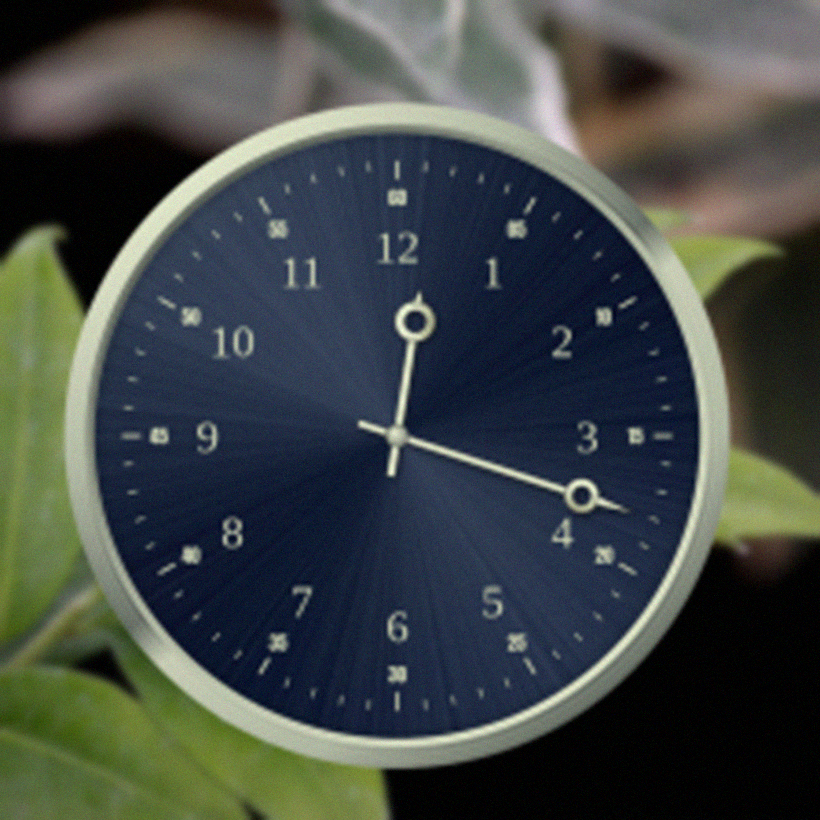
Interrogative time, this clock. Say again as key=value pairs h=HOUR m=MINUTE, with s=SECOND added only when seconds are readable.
h=12 m=18
